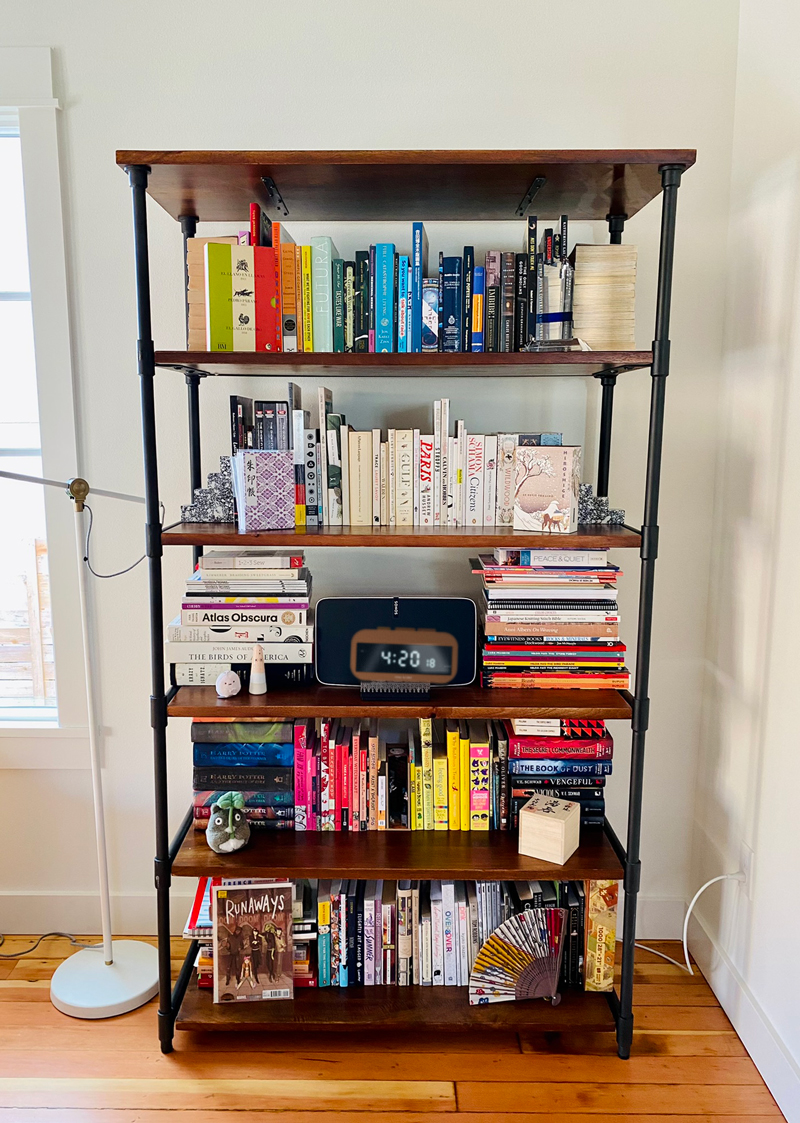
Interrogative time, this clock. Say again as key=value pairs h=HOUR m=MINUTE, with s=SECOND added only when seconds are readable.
h=4 m=20
